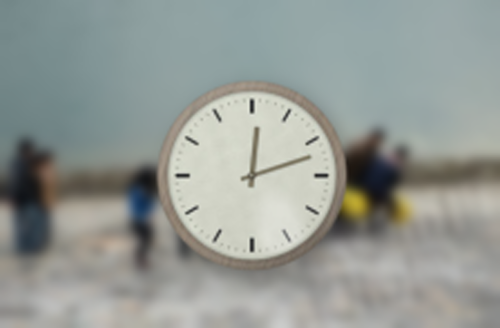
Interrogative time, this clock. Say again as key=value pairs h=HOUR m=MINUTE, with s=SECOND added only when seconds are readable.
h=12 m=12
